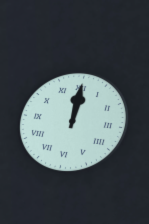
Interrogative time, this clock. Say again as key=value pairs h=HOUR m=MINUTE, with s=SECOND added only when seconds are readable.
h=12 m=0
